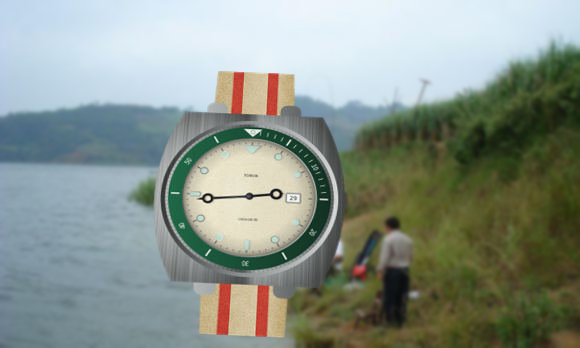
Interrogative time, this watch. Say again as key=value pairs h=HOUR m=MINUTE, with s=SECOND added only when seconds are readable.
h=2 m=44
